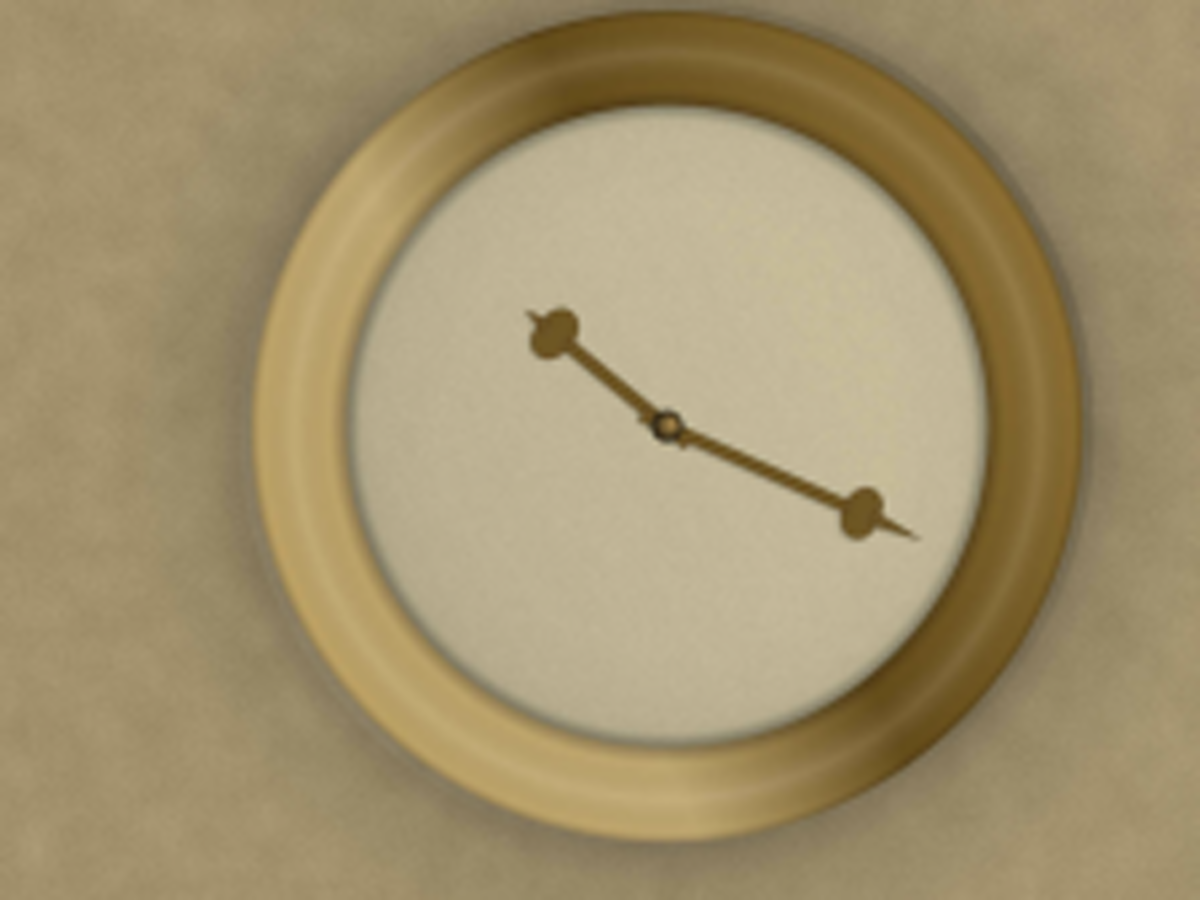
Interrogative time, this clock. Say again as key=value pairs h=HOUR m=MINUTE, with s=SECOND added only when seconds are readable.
h=10 m=19
